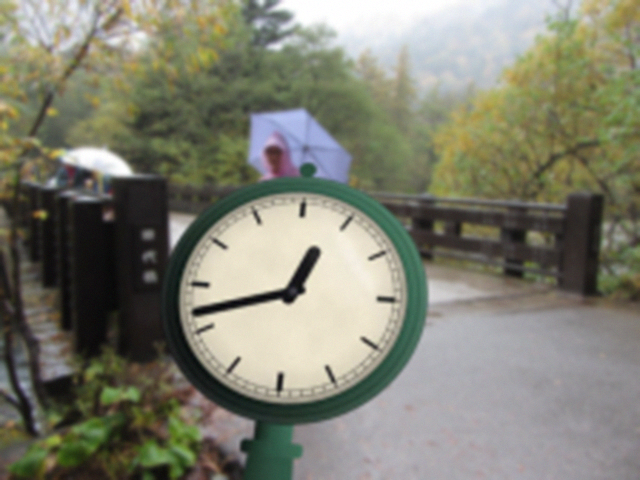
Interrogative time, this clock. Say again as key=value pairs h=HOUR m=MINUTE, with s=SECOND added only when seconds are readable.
h=12 m=42
